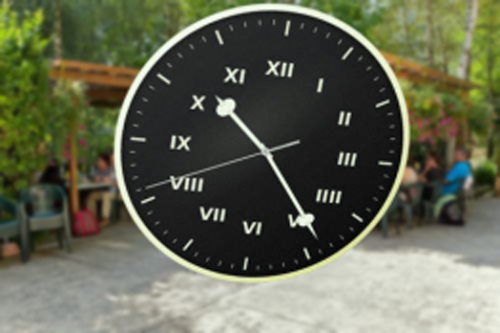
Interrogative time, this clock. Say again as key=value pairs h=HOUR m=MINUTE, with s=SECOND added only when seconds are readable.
h=10 m=23 s=41
